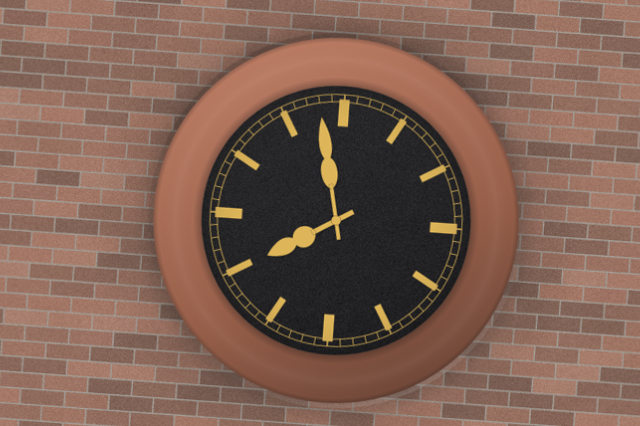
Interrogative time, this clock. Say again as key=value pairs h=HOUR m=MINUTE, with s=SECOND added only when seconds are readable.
h=7 m=58
